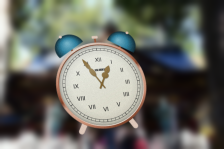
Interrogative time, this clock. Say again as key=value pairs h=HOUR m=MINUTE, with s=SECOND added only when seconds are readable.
h=12 m=55
